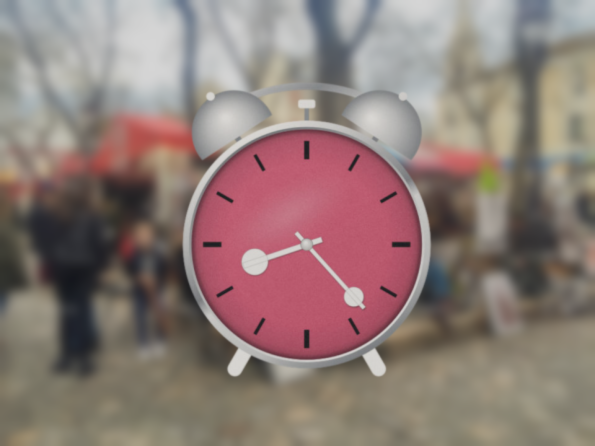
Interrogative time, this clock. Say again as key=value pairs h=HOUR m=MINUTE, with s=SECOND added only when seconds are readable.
h=8 m=23
